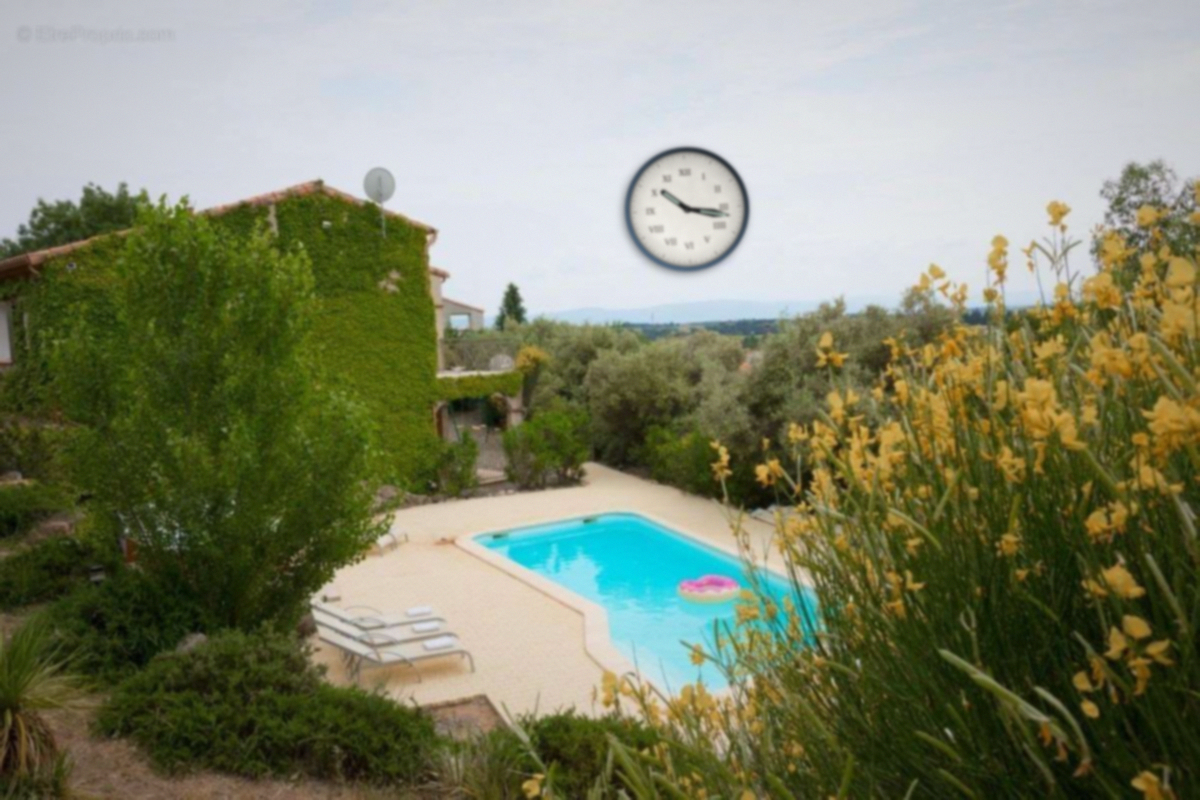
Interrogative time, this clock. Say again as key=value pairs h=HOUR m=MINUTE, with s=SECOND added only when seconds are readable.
h=10 m=17
